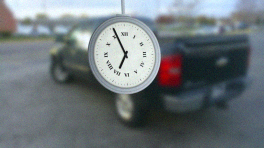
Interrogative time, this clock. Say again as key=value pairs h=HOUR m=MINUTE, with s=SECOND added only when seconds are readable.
h=6 m=56
